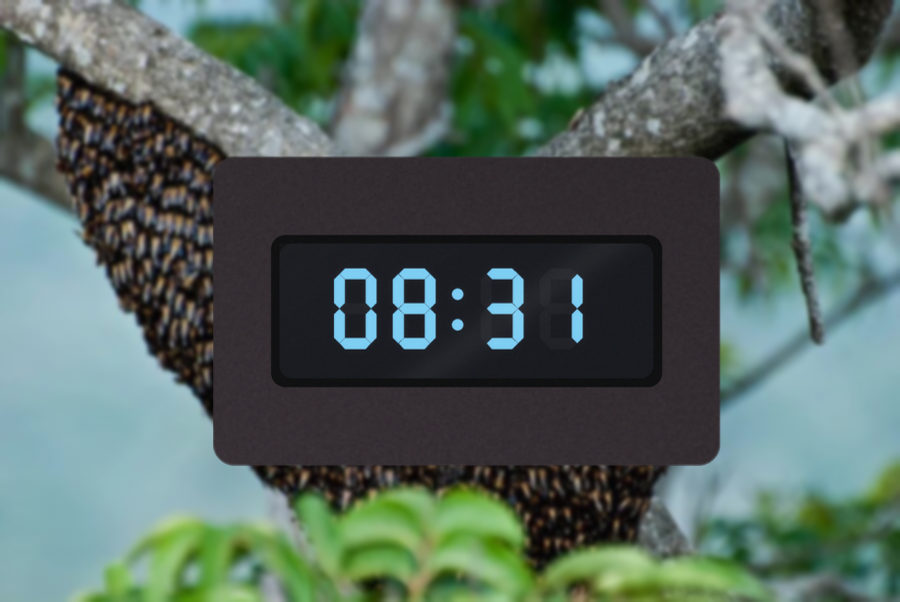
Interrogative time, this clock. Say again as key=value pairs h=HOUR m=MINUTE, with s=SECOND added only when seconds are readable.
h=8 m=31
